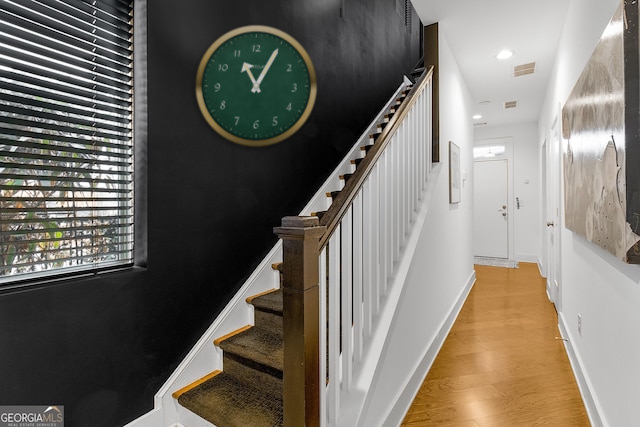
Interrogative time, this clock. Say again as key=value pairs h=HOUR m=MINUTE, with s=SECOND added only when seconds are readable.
h=11 m=5
